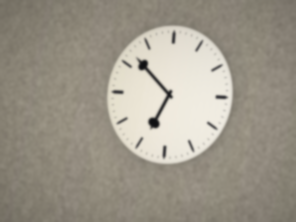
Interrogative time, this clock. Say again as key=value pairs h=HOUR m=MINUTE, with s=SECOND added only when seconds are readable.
h=6 m=52
